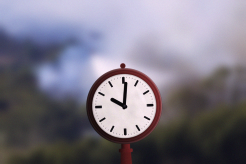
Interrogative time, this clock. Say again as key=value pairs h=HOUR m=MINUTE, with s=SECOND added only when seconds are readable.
h=10 m=1
